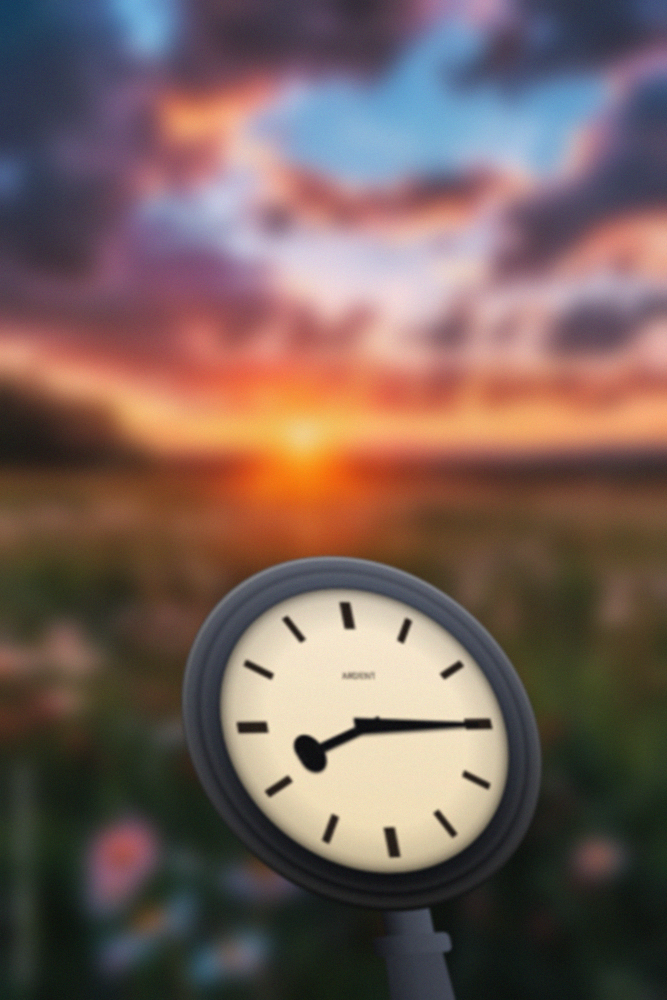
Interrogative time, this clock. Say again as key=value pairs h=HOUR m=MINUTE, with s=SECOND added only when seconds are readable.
h=8 m=15
